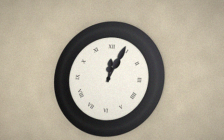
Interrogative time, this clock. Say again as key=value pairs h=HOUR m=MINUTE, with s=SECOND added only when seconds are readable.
h=12 m=4
